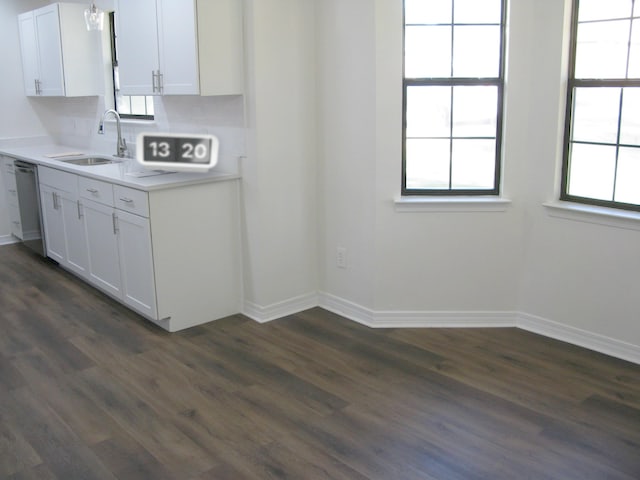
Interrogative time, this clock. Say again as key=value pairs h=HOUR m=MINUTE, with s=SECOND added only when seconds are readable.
h=13 m=20
